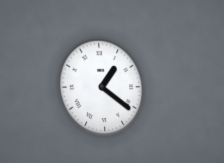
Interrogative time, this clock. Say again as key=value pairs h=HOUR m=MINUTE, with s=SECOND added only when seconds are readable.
h=1 m=21
